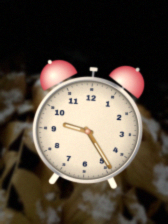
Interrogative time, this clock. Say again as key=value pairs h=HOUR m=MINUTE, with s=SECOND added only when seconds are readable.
h=9 m=24
